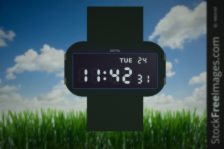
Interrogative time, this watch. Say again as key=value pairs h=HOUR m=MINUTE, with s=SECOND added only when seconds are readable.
h=11 m=42 s=31
